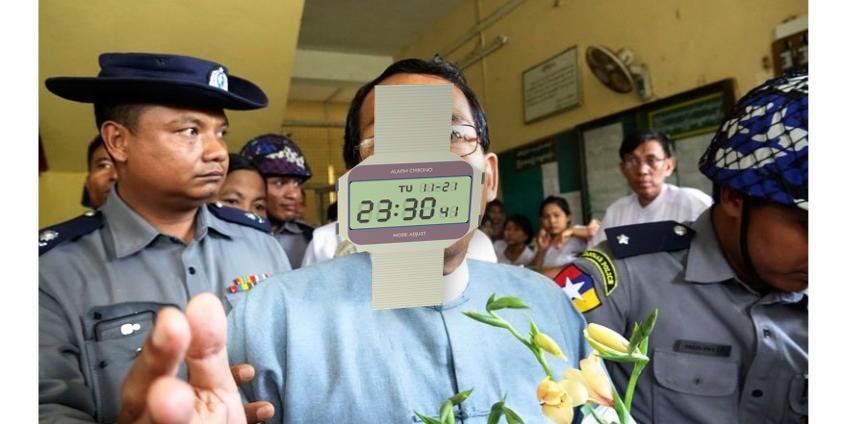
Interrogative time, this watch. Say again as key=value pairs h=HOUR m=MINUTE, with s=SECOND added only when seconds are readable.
h=23 m=30 s=41
